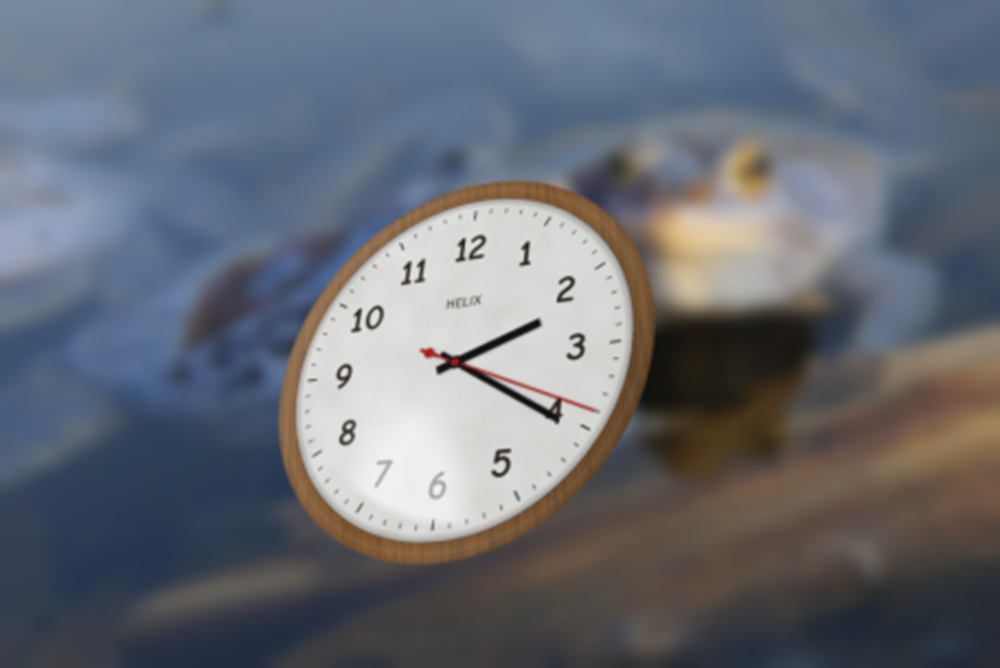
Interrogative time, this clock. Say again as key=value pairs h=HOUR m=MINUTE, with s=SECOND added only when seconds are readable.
h=2 m=20 s=19
